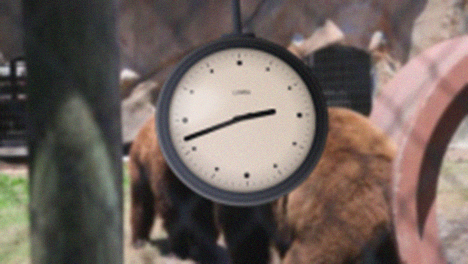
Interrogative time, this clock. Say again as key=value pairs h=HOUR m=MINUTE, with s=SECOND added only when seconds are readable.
h=2 m=42
